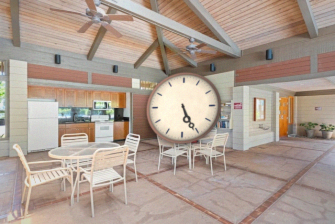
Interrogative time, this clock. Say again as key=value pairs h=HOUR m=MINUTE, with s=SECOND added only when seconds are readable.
h=5 m=26
